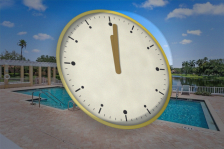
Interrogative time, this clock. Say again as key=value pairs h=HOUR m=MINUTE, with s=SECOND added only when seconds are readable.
h=12 m=1
